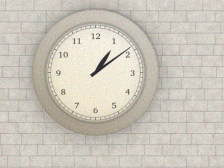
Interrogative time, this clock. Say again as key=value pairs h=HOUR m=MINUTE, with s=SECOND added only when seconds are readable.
h=1 m=9
